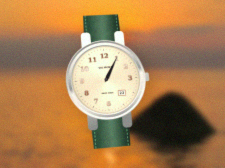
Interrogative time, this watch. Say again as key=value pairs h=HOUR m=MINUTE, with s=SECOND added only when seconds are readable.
h=1 m=5
